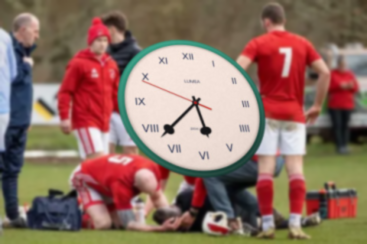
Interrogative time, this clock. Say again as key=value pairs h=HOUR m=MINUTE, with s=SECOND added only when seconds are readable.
h=5 m=37 s=49
